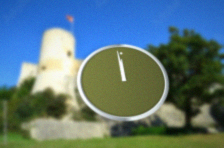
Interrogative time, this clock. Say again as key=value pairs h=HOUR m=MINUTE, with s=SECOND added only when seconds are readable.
h=11 m=59
